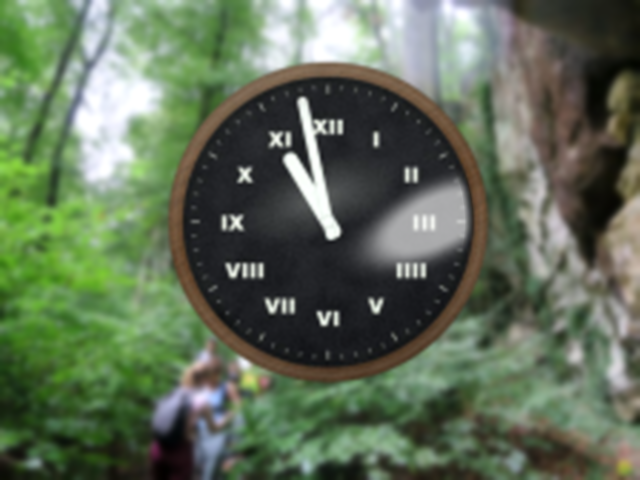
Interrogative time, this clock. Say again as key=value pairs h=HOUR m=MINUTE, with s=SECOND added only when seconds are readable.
h=10 m=58
